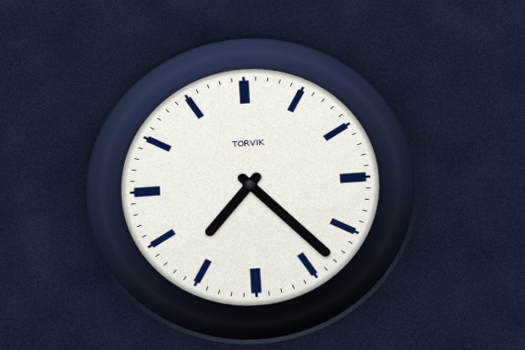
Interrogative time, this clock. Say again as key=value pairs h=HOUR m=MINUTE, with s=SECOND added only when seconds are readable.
h=7 m=23
